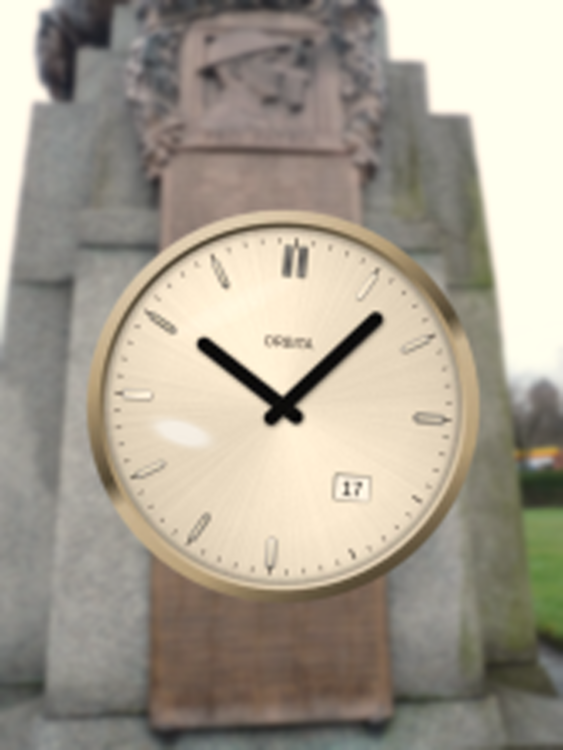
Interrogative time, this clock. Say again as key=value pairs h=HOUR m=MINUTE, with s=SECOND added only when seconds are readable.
h=10 m=7
